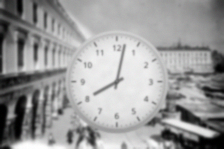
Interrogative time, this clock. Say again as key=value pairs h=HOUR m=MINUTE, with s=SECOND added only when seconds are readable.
h=8 m=2
